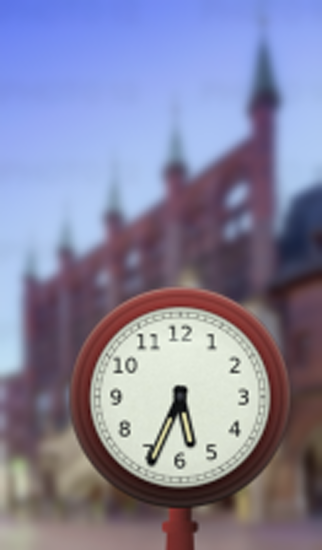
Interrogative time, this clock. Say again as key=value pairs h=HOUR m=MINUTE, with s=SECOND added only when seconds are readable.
h=5 m=34
